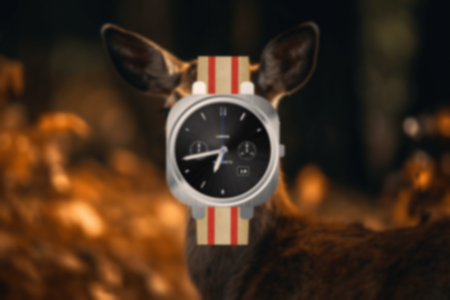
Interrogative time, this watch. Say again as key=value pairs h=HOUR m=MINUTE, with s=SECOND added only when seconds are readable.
h=6 m=43
